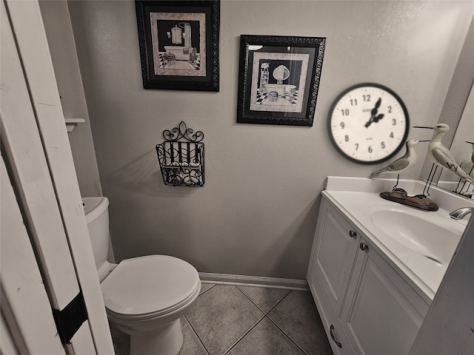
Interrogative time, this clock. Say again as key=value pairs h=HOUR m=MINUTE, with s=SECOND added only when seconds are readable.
h=2 m=5
